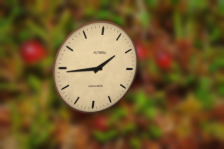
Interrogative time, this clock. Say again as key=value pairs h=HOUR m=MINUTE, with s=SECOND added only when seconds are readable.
h=1 m=44
